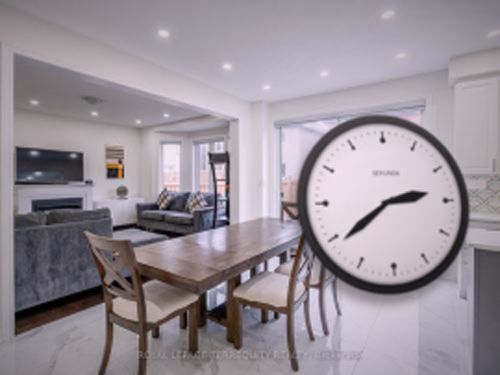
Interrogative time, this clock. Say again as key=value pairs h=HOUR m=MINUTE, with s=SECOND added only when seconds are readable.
h=2 m=39
